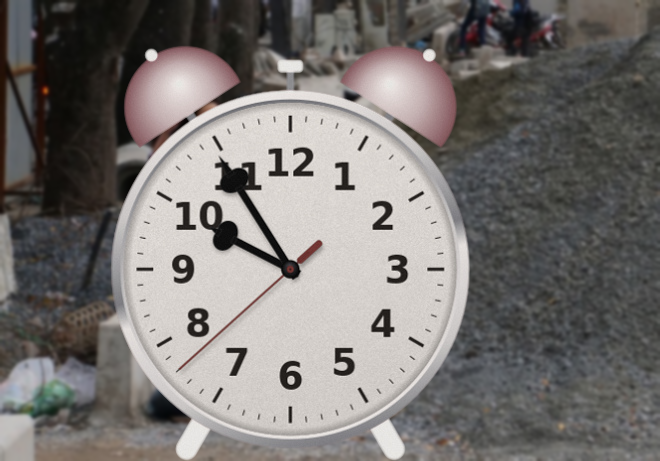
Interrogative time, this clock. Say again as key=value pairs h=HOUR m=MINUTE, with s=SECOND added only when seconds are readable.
h=9 m=54 s=38
